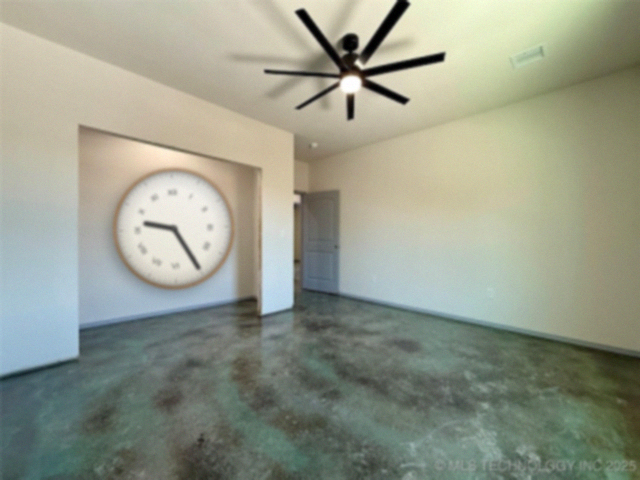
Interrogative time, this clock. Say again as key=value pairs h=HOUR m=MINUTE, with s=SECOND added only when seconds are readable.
h=9 m=25
